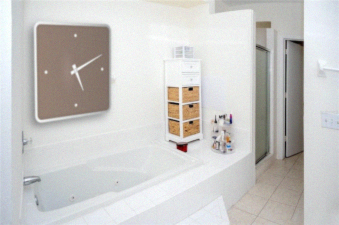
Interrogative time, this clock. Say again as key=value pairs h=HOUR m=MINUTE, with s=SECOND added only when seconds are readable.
h=5 m=11
